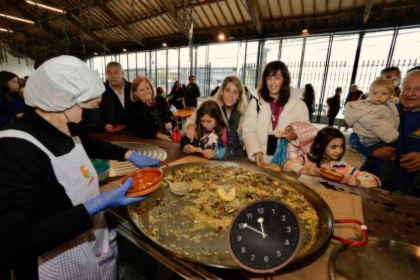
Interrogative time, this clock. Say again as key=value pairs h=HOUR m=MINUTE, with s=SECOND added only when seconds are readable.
h=11 m=51
